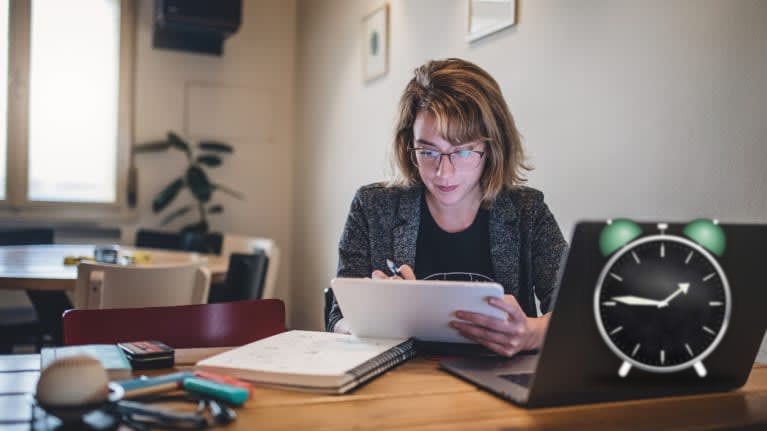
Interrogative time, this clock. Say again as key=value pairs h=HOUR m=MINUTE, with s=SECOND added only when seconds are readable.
h=1 m=46
